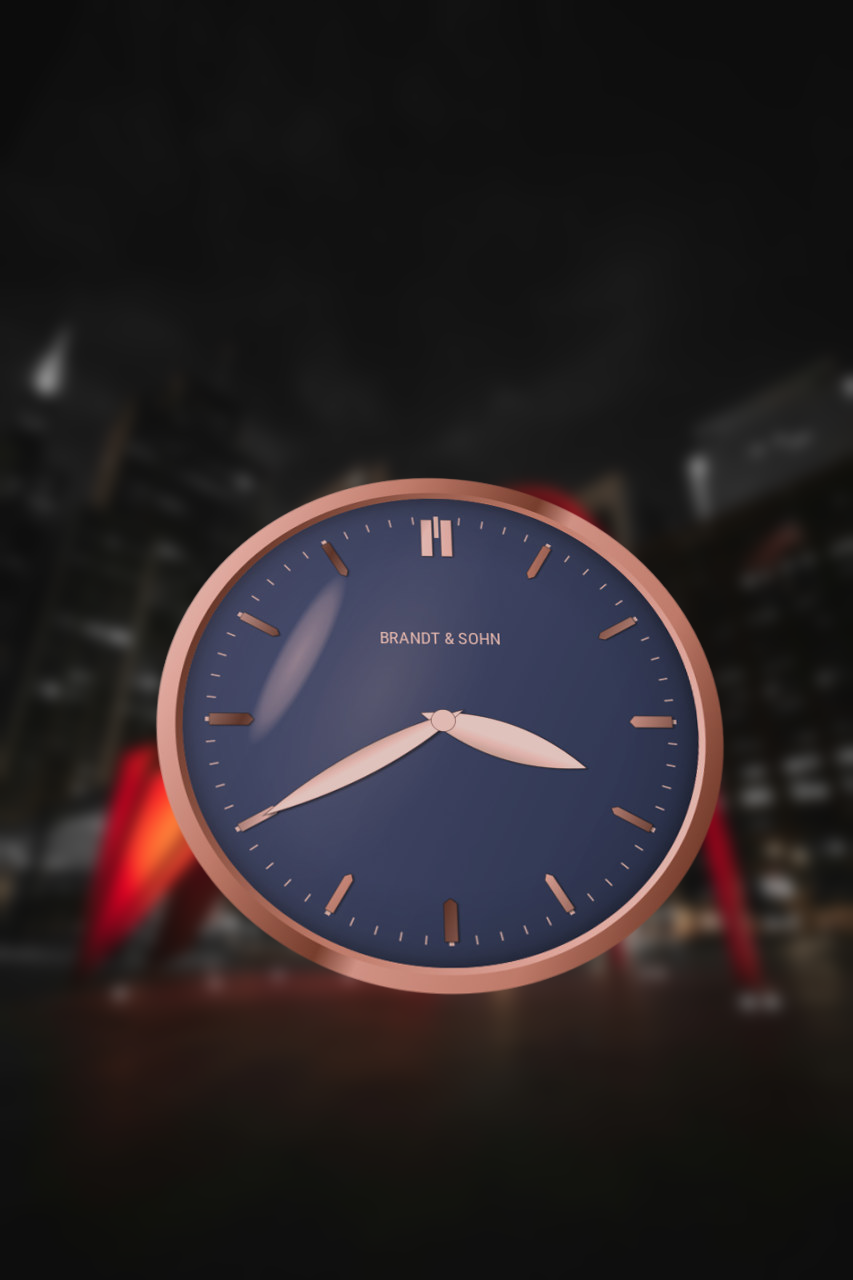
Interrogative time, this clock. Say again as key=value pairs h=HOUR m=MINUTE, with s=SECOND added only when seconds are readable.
h=3 m=40
